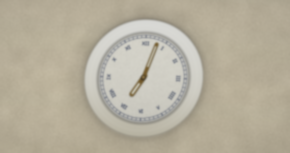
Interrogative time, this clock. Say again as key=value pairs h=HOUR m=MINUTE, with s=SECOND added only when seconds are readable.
h=7 m=3
